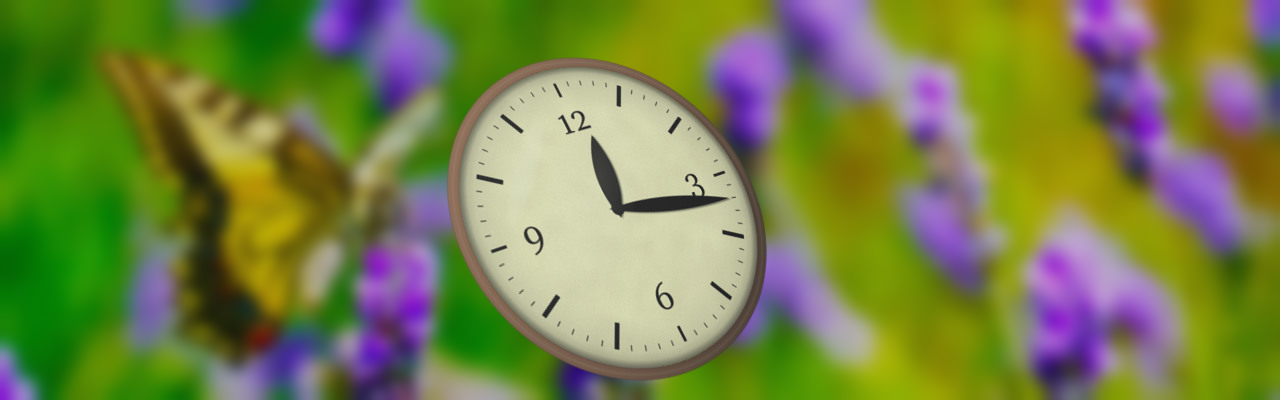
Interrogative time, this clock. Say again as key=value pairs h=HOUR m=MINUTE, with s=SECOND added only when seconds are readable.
h=12 m=17
